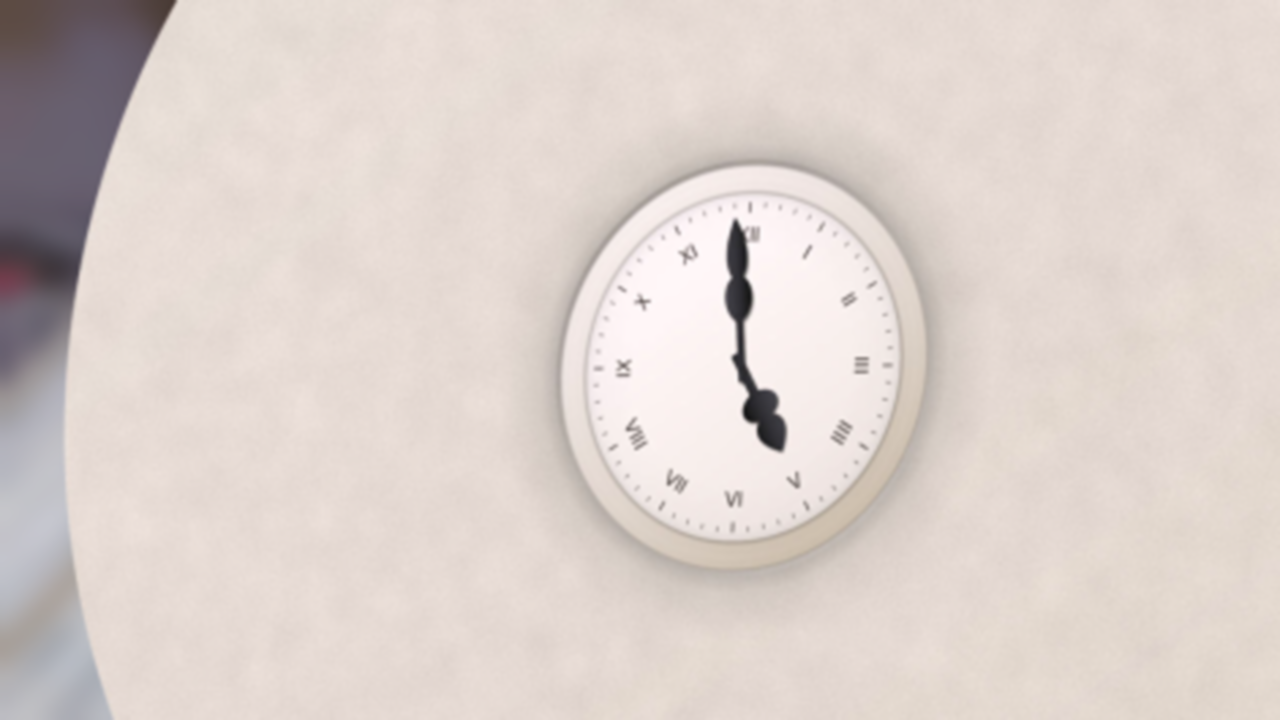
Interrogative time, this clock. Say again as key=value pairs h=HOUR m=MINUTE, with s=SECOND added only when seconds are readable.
h=4 m=59
